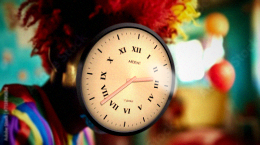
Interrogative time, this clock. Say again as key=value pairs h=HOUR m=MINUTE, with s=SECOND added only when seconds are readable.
h=2 m=38
